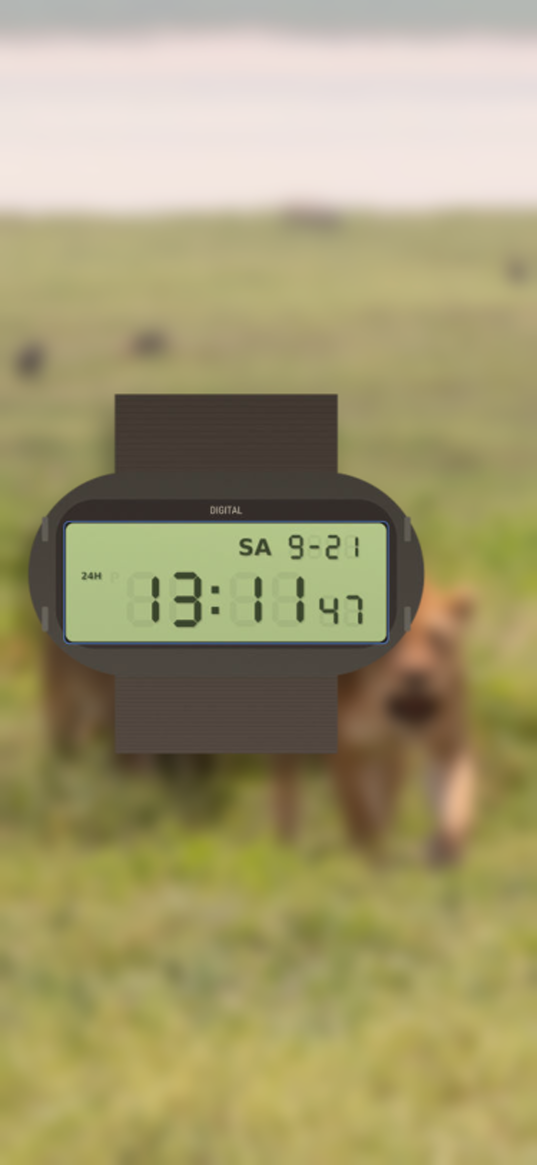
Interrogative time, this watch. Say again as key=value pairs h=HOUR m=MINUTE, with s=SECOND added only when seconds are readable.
h=13 m=11 s=47
